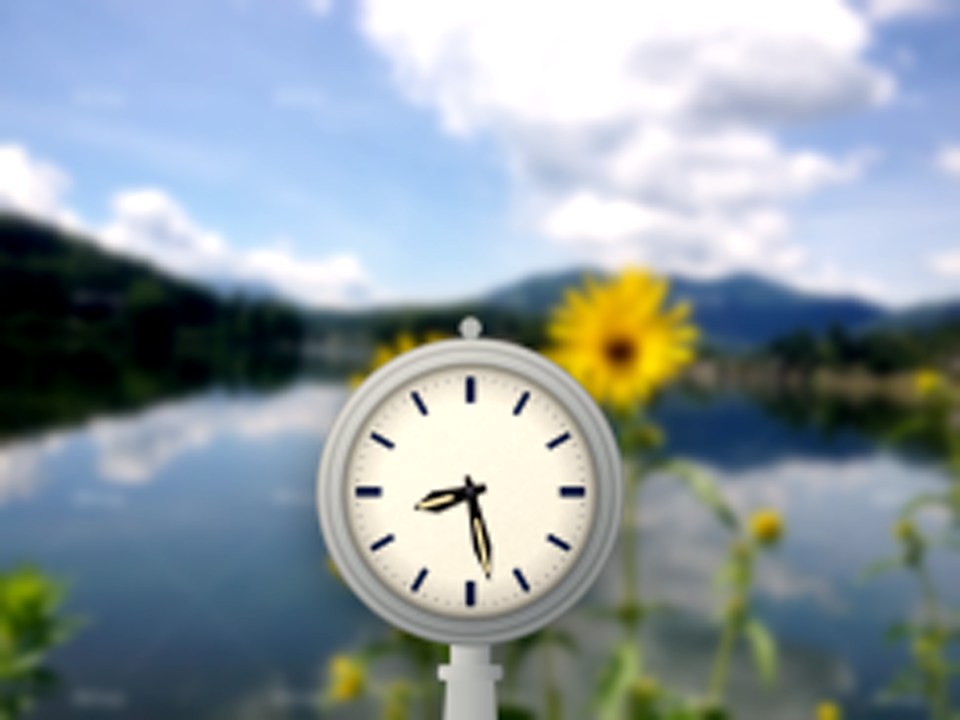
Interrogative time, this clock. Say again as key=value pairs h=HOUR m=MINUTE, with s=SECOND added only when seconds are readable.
h=8 m=28
